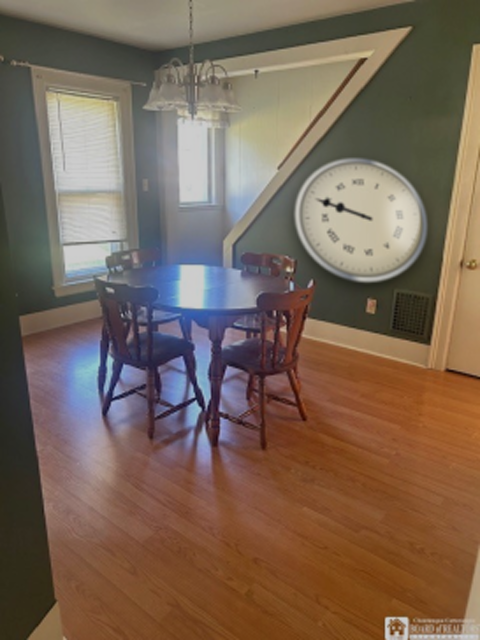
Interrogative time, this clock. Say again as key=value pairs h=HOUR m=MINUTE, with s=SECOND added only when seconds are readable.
h=9 m=49
